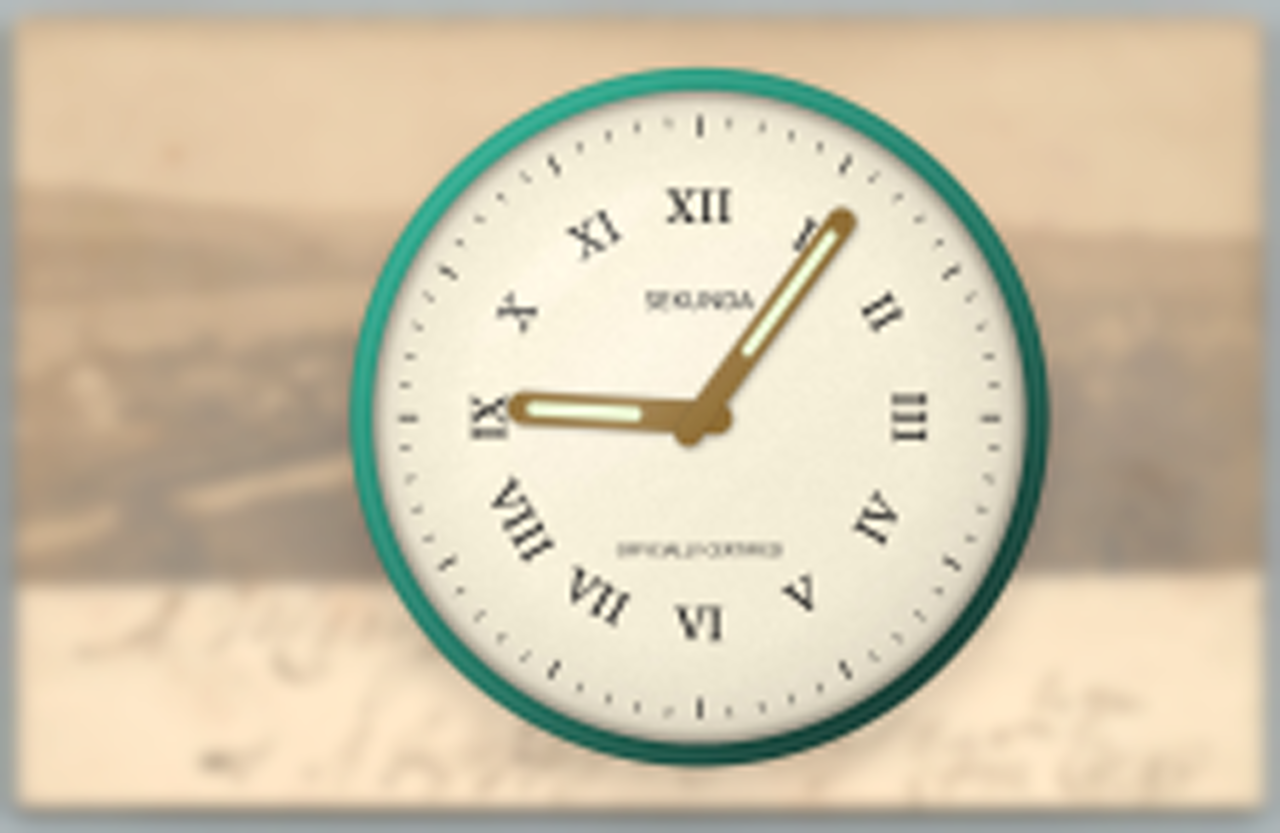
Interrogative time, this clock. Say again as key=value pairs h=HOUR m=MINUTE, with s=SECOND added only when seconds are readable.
h=9 m=6
